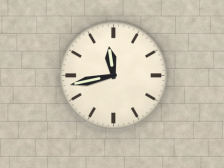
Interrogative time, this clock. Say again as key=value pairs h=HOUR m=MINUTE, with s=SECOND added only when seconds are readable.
h=11 m=43
